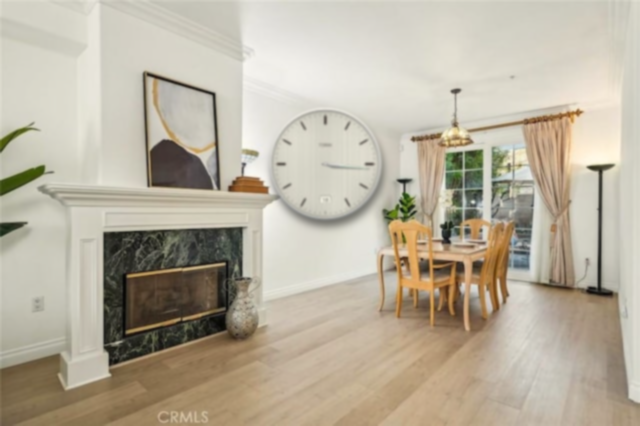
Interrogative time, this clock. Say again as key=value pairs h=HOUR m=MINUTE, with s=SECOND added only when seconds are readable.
h=3 m=16
